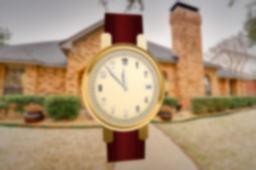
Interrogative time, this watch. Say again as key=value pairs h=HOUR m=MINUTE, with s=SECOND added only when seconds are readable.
h=11 m=53
